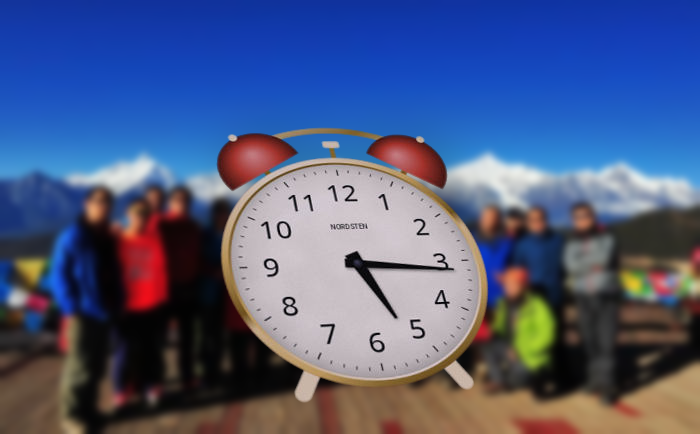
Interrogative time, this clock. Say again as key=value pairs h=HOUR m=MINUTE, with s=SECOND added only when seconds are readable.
h=5 m=16
